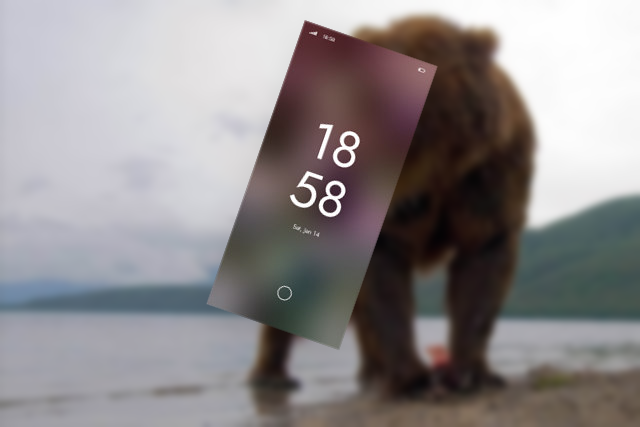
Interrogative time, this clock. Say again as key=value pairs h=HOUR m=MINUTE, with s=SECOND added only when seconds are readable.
h=18 m=58
